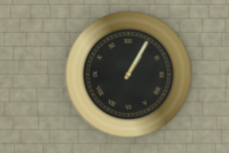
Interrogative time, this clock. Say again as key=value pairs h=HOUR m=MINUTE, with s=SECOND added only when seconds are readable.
h=1 m=5
